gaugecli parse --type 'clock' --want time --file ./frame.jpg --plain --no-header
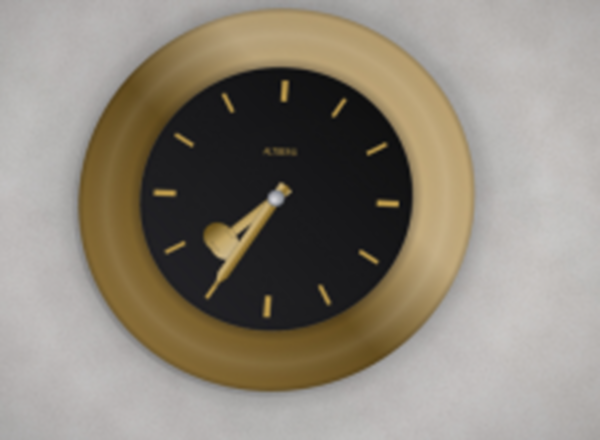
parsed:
7:35
